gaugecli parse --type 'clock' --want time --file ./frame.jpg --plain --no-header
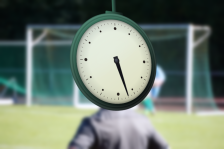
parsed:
5:27
